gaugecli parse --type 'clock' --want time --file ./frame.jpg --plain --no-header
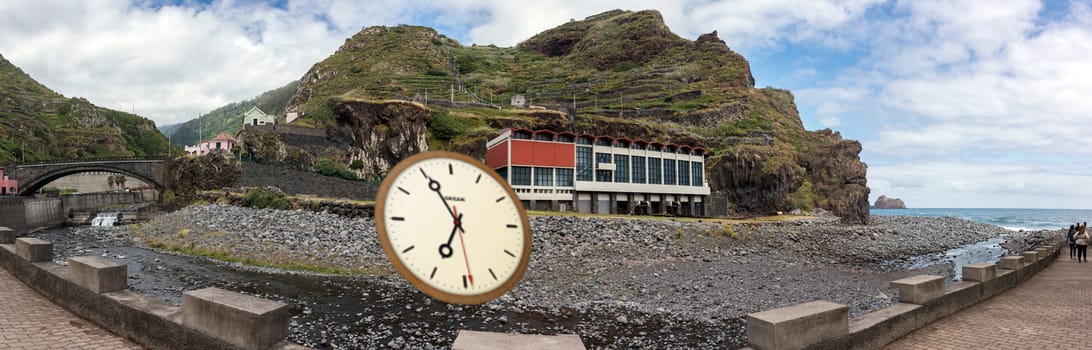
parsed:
6:55:29
